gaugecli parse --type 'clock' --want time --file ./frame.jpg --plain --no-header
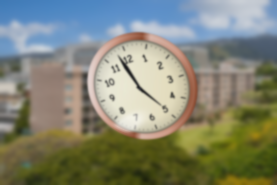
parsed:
4:58
